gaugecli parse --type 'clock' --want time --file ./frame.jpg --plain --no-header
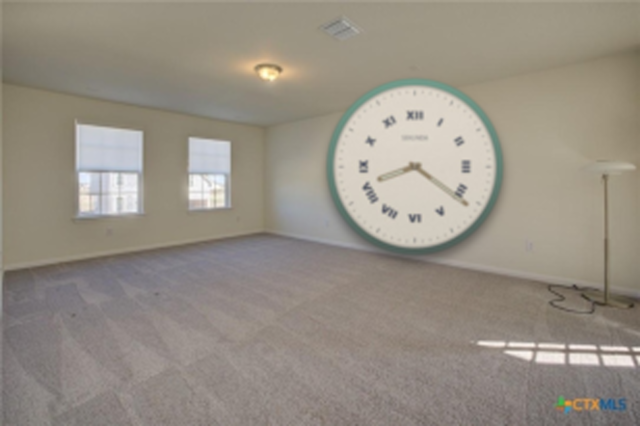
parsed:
8:21
